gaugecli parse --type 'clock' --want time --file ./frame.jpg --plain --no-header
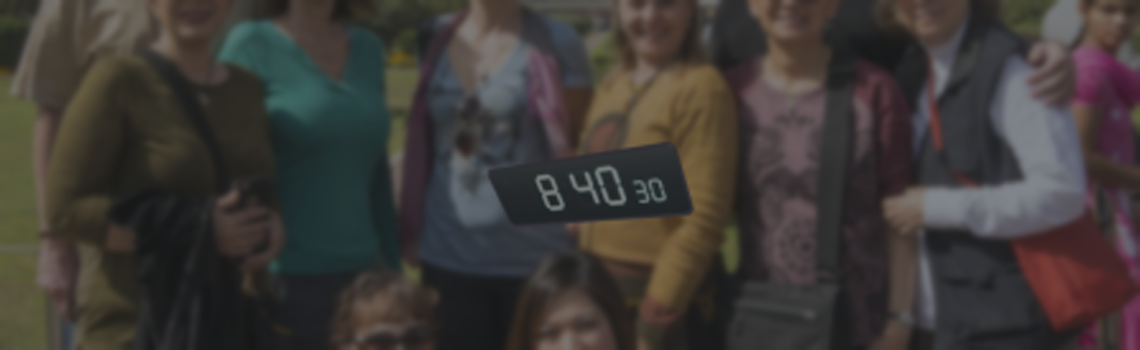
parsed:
8:40:30
